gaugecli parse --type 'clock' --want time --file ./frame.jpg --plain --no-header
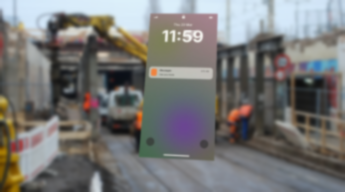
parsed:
11:59
